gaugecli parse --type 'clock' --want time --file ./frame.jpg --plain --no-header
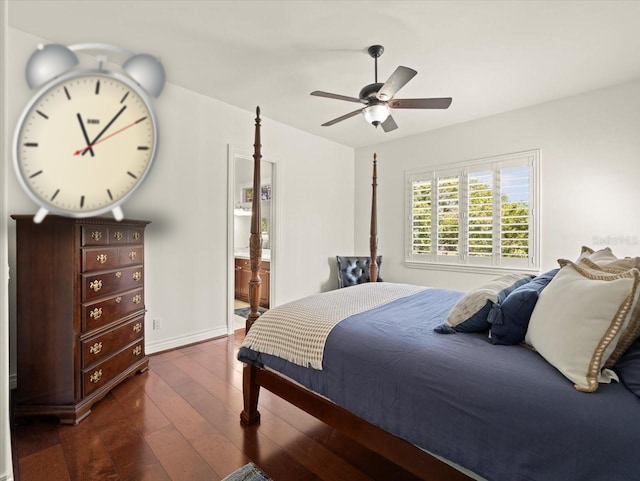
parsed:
11:06:10
